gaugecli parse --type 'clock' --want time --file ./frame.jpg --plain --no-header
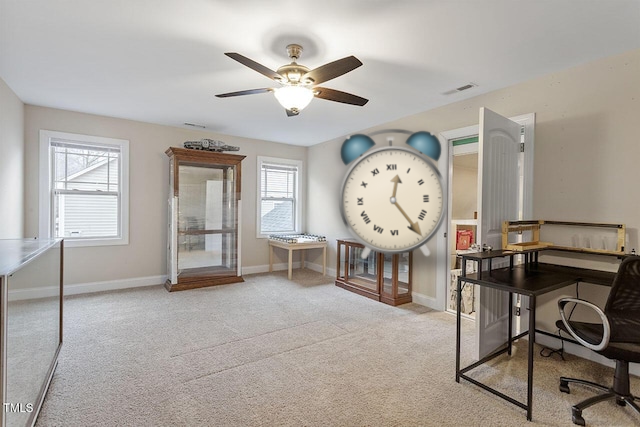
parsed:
12:24
